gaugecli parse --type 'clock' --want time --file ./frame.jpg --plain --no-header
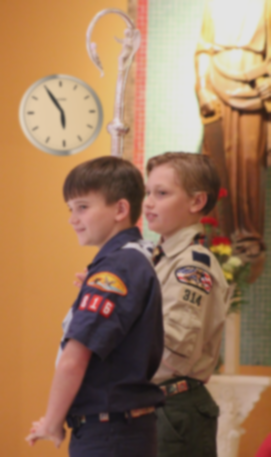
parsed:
5:55
